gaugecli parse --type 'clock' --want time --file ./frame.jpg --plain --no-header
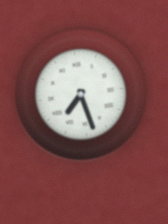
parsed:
7:28
